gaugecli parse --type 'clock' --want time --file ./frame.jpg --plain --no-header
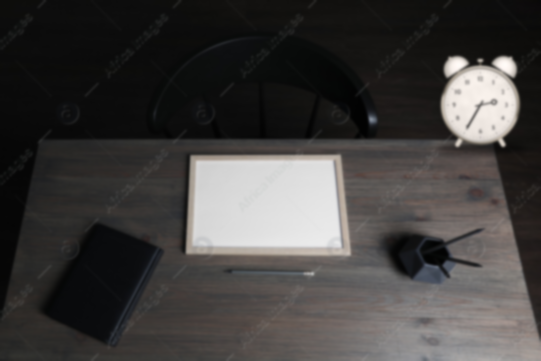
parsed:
2:35
